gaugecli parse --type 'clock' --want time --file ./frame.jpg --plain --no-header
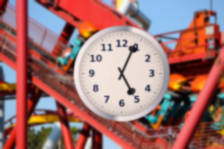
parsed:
5:04
